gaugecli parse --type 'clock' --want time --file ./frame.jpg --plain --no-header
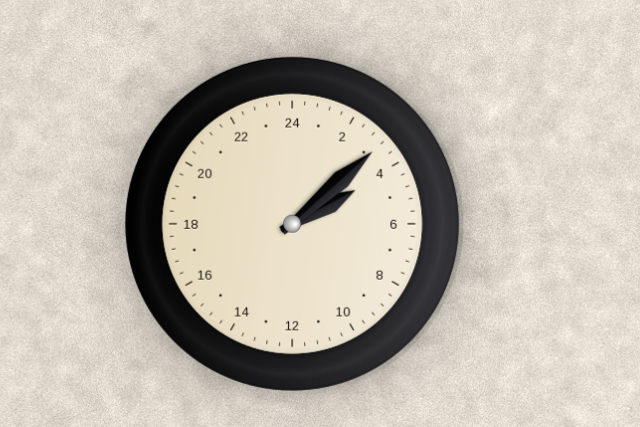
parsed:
4:08
